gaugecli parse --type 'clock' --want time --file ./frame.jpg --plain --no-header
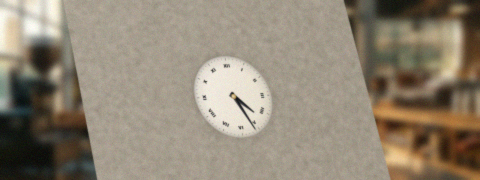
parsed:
4:26
